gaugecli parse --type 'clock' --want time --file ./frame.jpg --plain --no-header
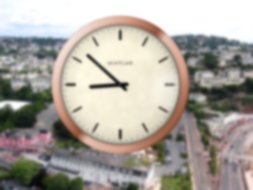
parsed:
8:52
